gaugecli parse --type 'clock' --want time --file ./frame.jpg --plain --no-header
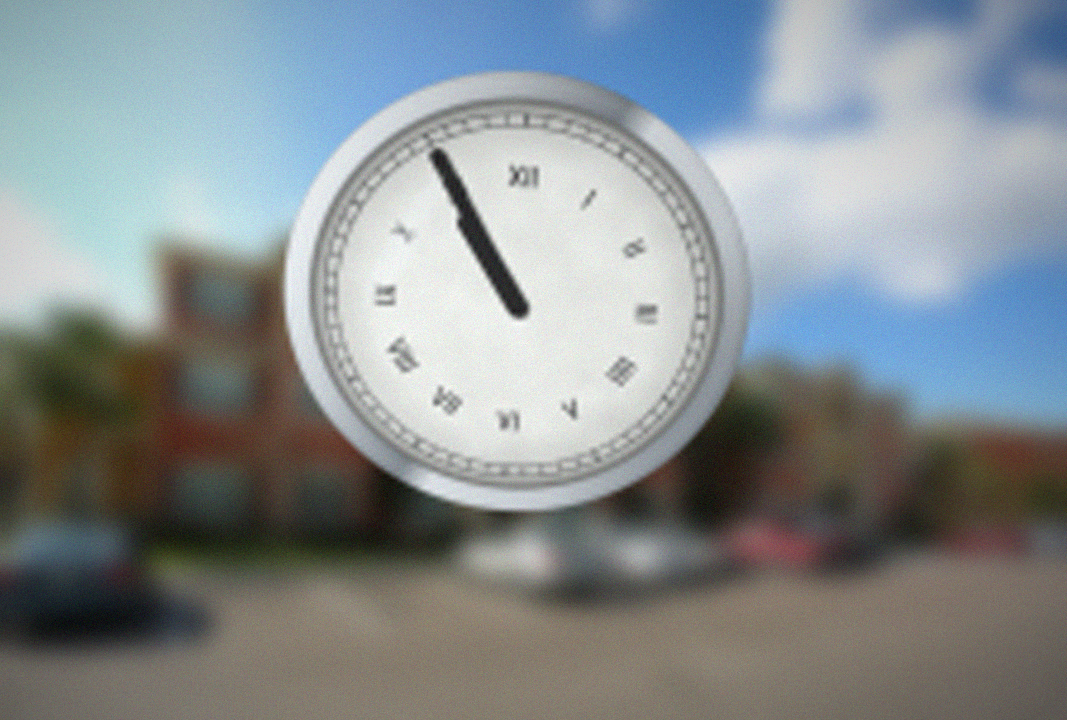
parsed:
10:55
